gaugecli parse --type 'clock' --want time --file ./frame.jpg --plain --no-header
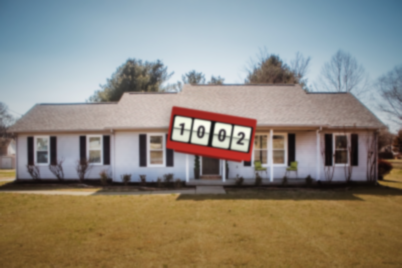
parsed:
10:02
